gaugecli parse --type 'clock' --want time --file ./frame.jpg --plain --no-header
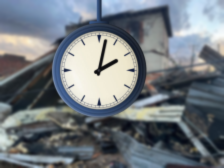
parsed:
2:02
